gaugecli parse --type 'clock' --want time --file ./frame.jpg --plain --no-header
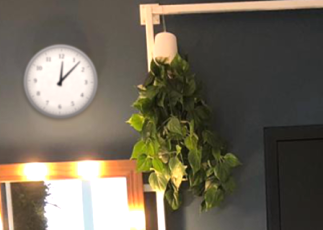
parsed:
12:07
